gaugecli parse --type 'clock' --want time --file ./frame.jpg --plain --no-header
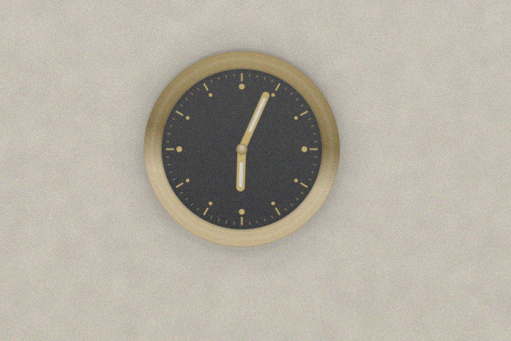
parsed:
6:04
